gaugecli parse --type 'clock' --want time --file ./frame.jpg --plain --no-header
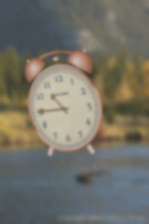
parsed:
10:45
